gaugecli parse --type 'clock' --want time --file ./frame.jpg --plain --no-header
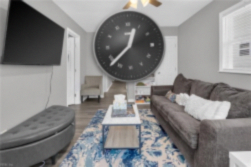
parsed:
12:38
